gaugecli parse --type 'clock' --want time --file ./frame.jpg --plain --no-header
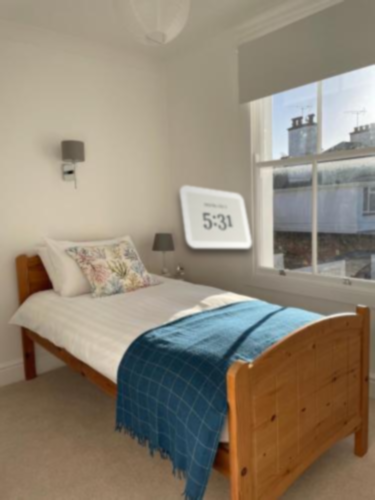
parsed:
5:31
